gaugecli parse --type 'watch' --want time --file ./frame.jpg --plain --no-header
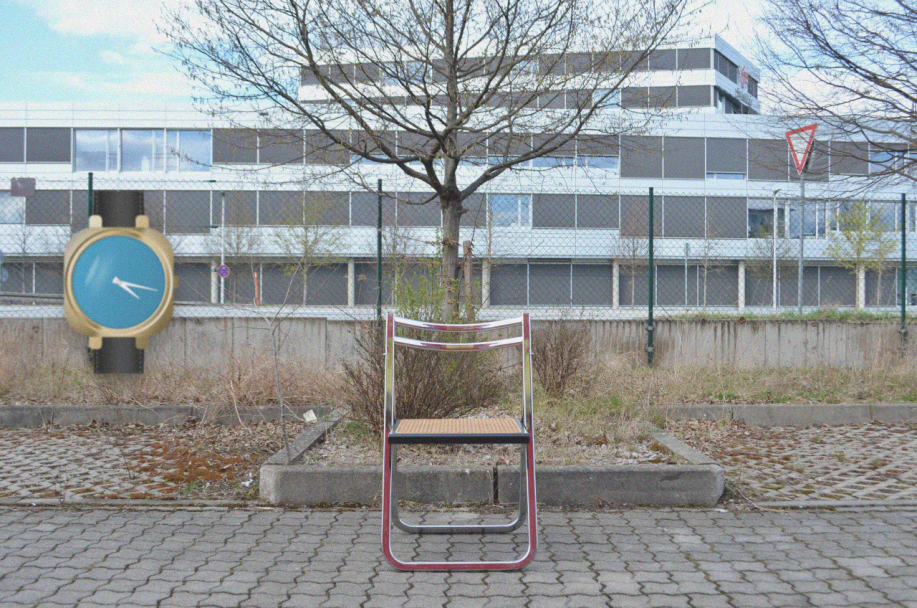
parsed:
4:17
